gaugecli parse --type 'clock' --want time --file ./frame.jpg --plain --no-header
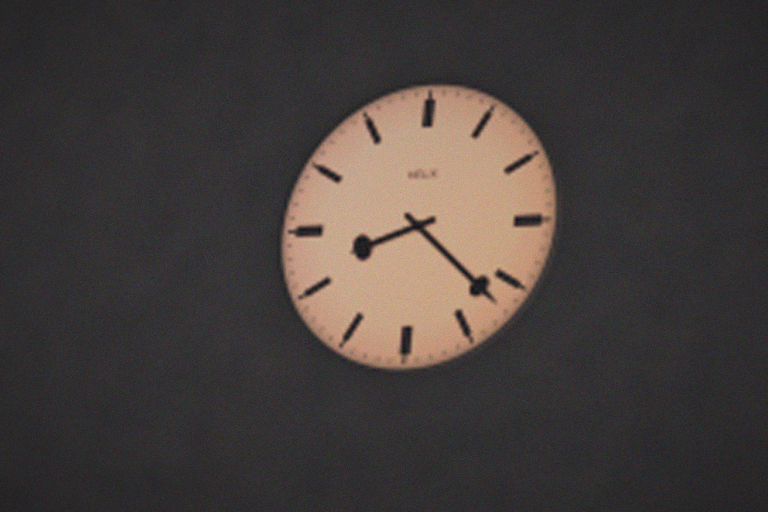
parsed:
8:22
